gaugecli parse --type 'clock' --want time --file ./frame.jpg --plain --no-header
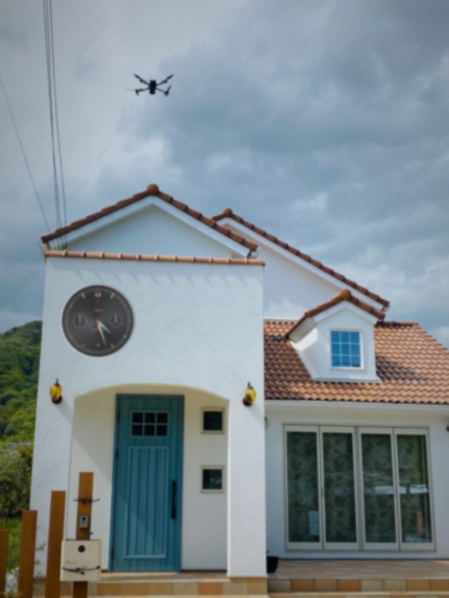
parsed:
4:27
